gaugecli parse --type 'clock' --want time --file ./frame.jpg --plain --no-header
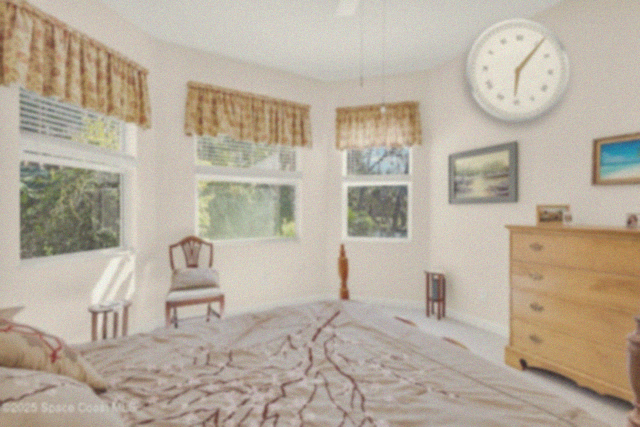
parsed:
6:06
